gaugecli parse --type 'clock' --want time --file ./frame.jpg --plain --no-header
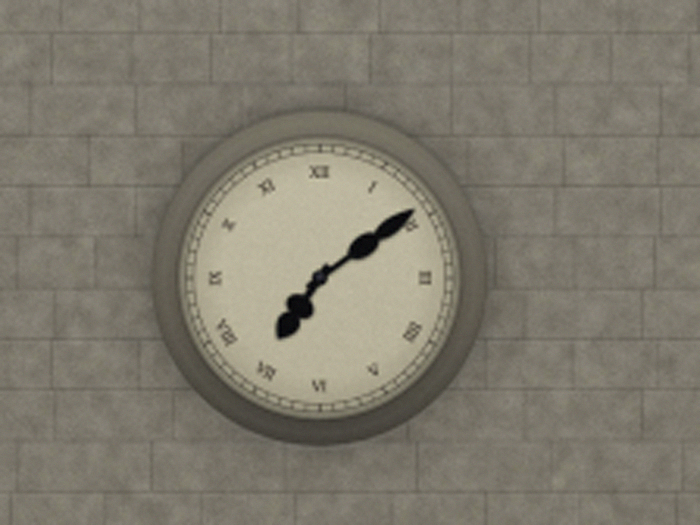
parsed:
7:09
